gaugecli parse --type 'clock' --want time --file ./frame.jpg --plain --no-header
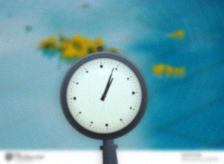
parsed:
1:04
